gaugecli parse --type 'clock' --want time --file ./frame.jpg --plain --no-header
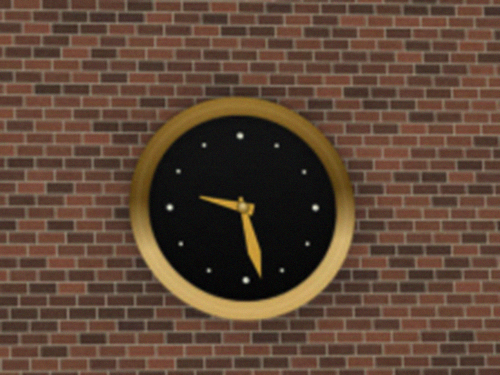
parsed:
9:28
